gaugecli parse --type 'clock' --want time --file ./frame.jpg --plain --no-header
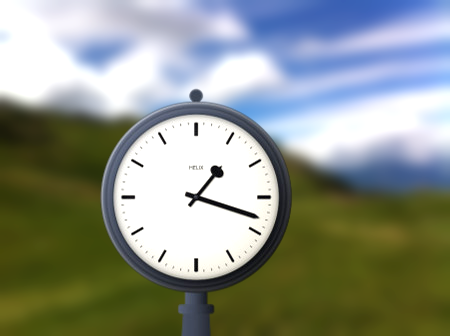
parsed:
1:18
